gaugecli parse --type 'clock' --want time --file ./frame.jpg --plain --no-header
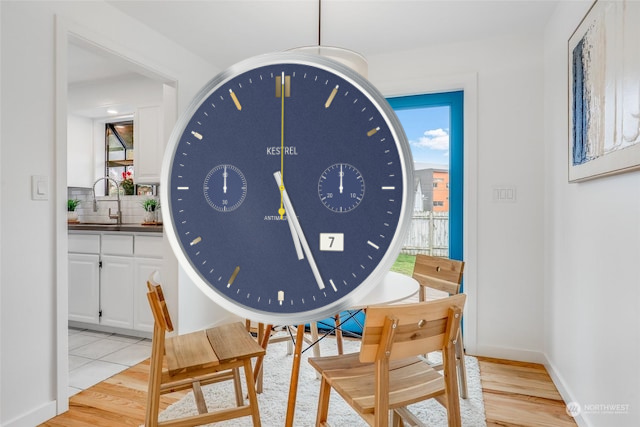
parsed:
5:26
